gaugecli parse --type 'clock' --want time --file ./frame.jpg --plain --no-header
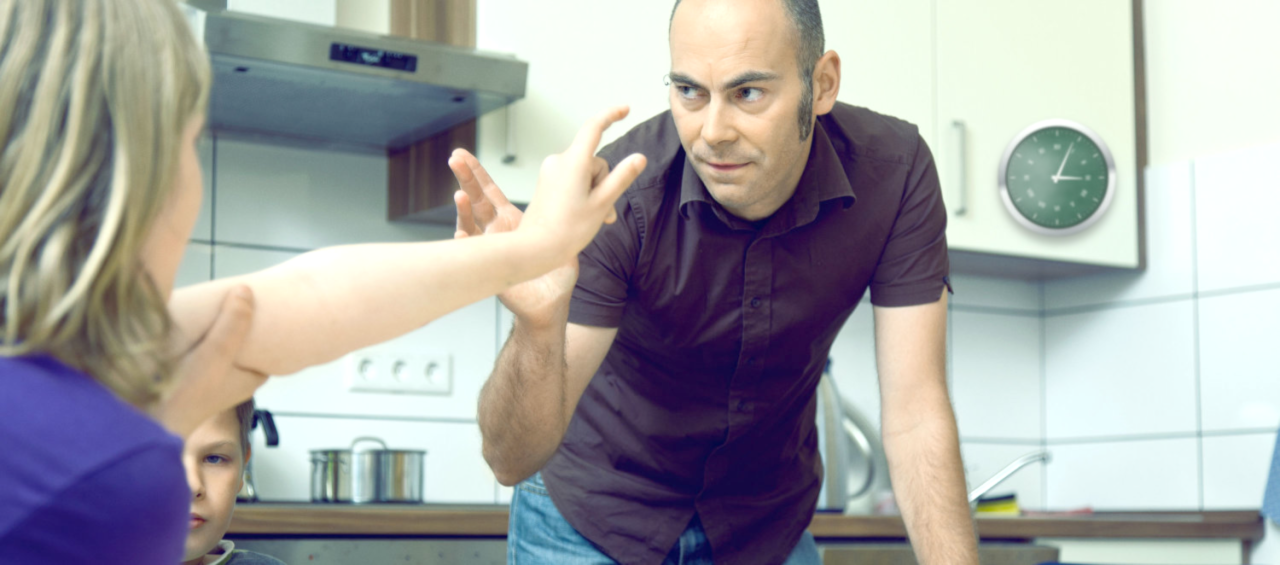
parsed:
3:04
